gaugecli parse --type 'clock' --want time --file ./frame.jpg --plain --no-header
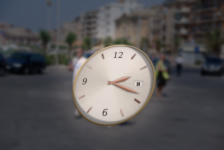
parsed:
2:18
